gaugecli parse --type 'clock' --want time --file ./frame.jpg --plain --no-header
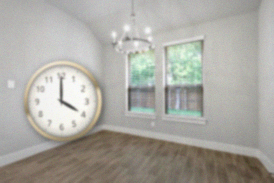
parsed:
4:00
